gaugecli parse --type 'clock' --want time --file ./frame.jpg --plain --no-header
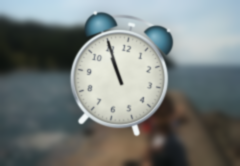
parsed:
10:55
